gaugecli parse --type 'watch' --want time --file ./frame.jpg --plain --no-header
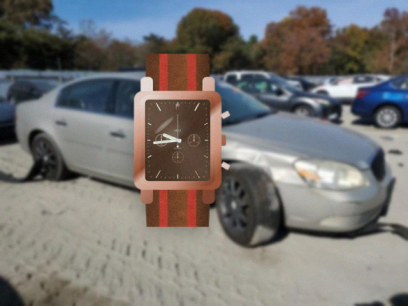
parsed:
9:44
